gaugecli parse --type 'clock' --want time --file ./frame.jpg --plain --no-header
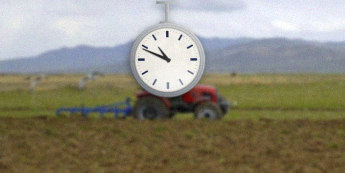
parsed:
10:49
